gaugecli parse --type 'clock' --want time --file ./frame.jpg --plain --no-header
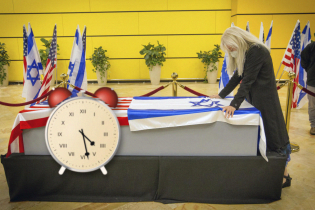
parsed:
4:28
